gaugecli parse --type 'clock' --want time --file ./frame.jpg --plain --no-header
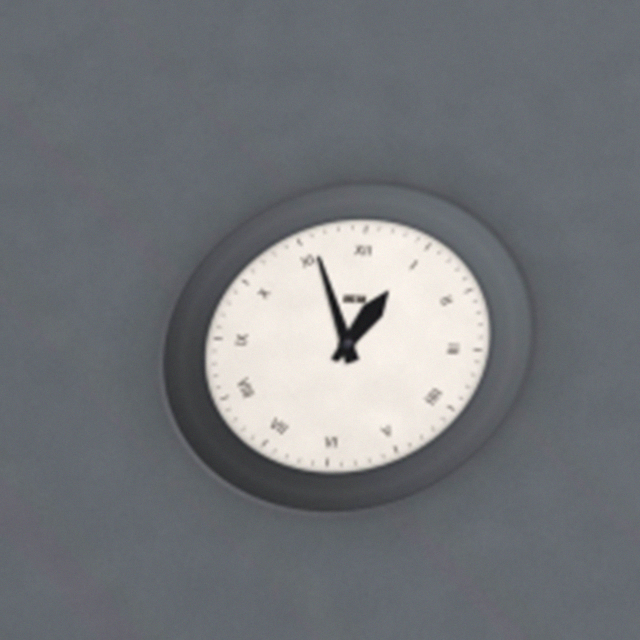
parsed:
12:56
